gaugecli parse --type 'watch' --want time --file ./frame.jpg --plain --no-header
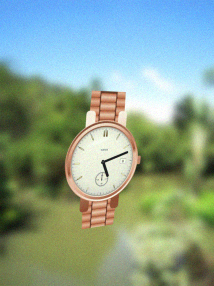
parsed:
5:12
